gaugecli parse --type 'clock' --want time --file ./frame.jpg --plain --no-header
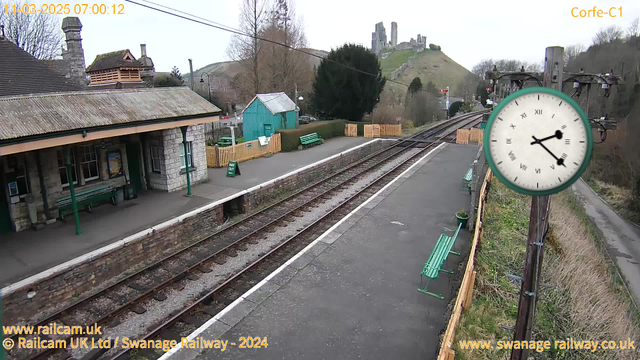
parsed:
2:22
